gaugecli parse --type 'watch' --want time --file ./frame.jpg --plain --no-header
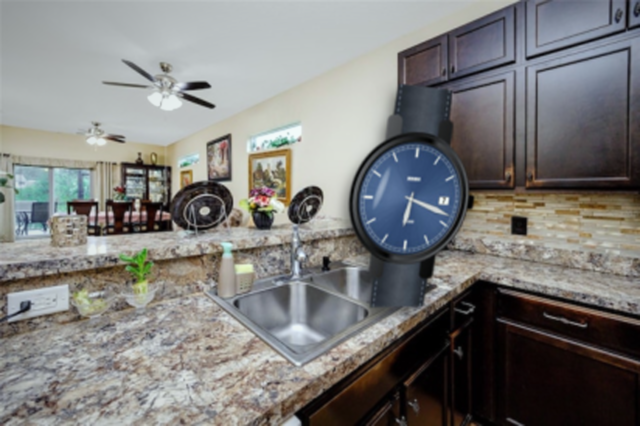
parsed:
6:18
